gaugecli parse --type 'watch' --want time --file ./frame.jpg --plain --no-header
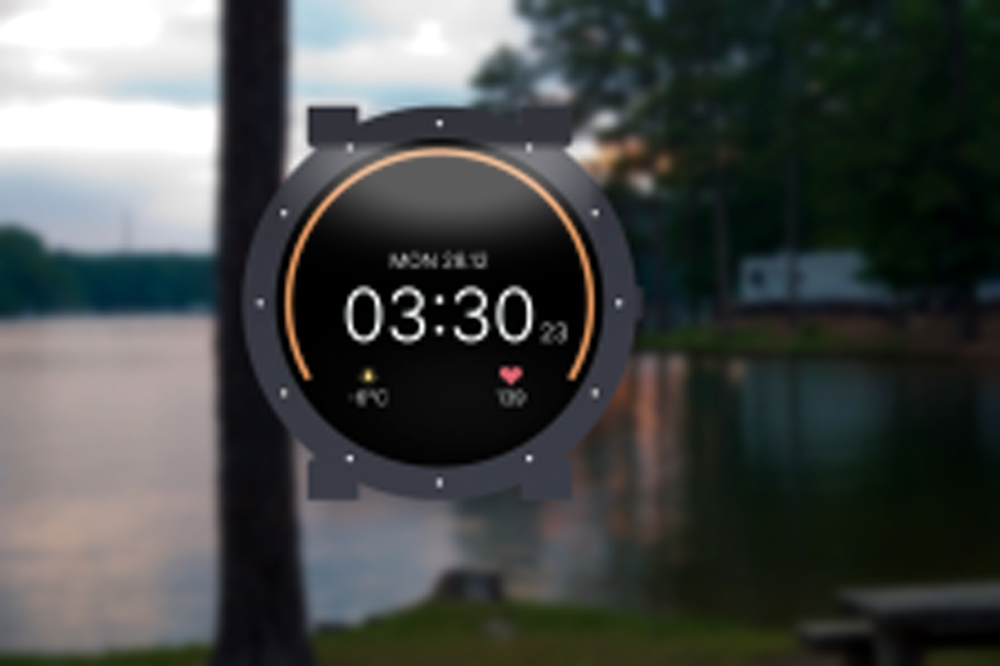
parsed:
3:30
